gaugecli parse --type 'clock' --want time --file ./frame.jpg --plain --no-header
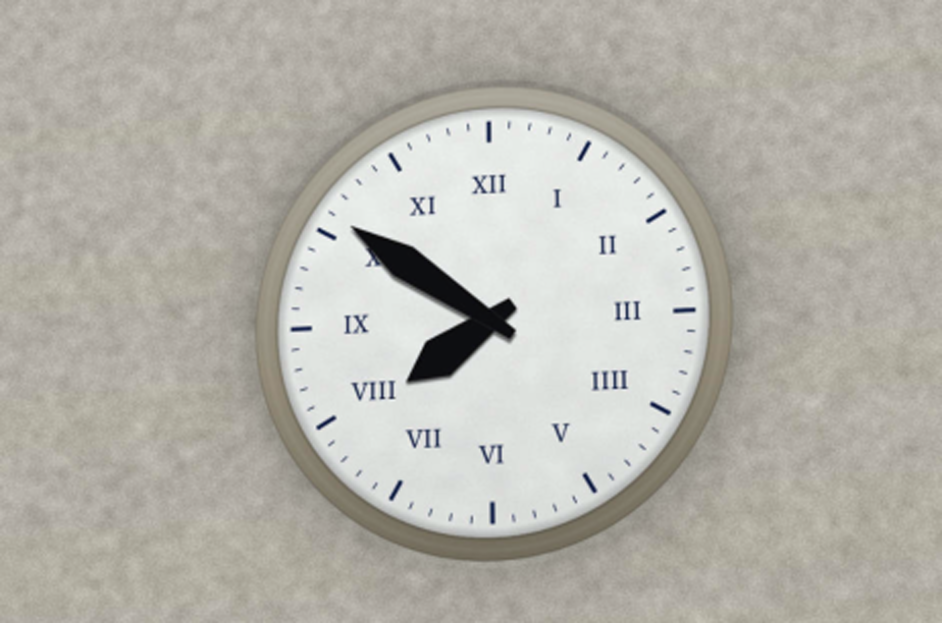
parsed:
7:51
